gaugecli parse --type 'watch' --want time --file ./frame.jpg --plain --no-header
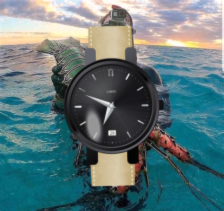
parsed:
6:49
